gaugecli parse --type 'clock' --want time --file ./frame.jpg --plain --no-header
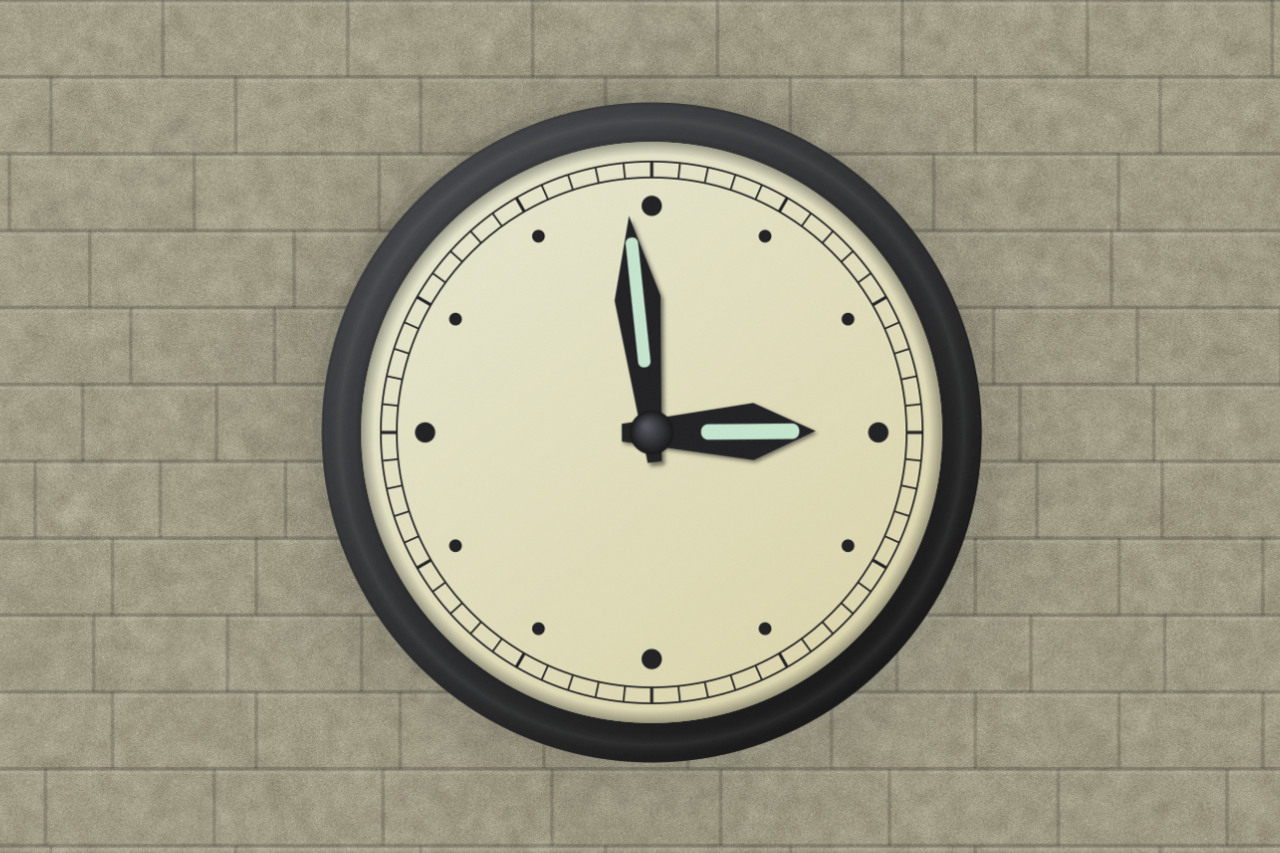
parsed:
2:59
